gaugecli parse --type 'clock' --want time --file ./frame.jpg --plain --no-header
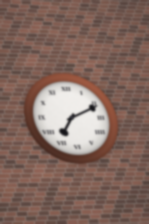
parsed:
7:11
